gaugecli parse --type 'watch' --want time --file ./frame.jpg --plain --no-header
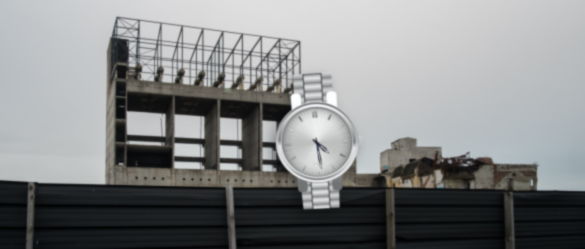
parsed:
4:29
